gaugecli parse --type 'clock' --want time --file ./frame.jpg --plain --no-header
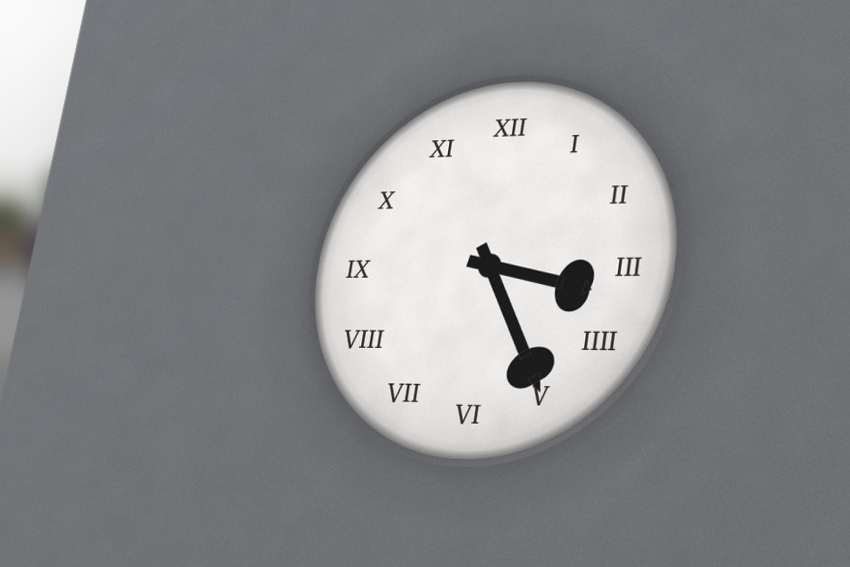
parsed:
3:25
